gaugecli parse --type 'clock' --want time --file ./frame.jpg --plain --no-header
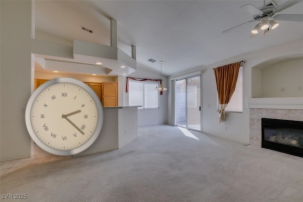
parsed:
2:22
